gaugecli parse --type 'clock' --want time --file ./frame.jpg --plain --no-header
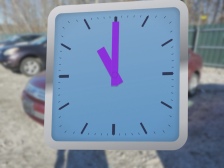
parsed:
11:00
